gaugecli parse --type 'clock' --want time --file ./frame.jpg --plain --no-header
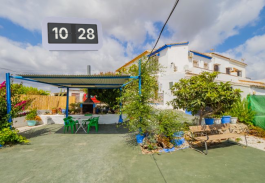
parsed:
10:28
